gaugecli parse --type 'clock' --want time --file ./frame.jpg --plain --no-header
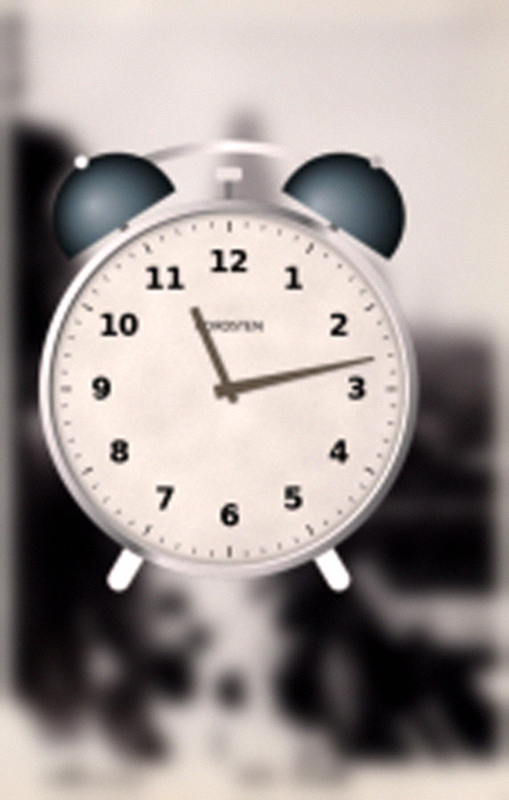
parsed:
11:13
